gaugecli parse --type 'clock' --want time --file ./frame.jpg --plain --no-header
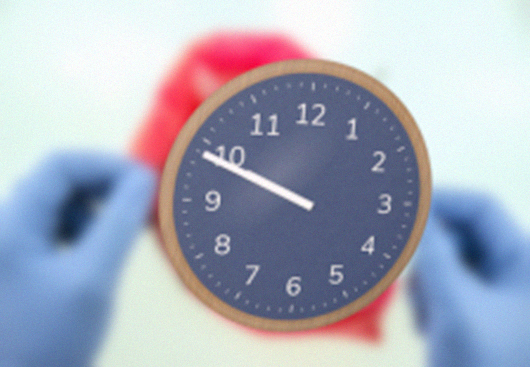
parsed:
9:49
